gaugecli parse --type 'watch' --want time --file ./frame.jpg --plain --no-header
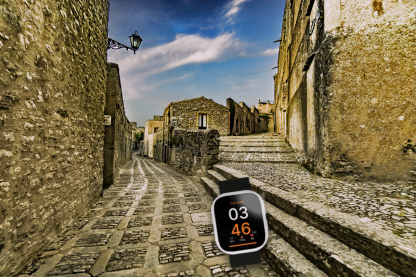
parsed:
3:46
